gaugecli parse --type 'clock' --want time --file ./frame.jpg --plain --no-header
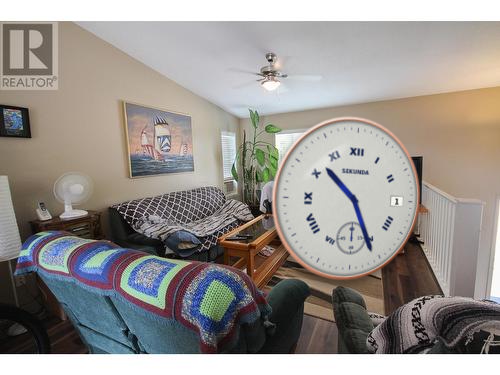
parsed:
10:26
